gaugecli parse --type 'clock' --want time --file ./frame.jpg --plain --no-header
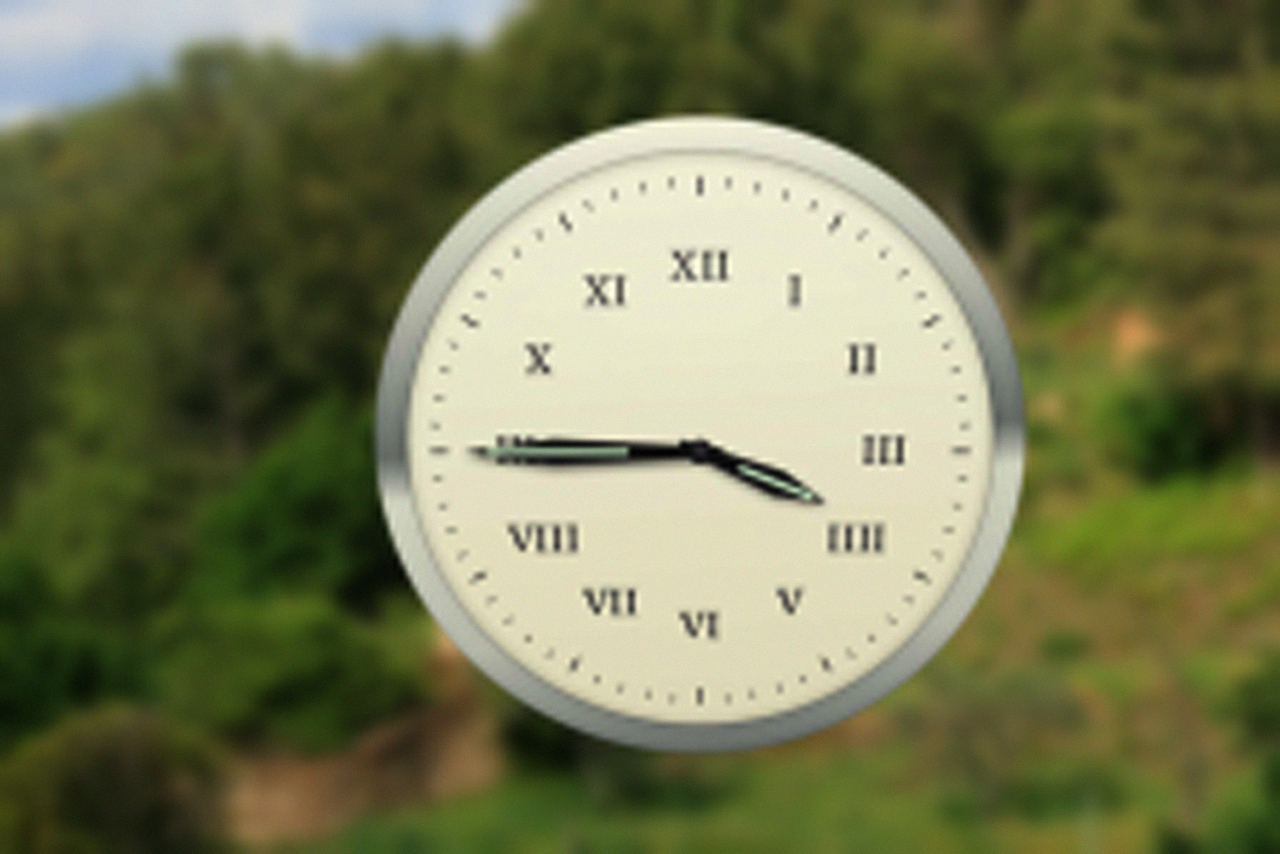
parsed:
3:45
